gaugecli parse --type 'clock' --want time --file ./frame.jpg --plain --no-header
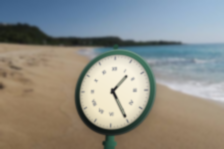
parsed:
1:25
